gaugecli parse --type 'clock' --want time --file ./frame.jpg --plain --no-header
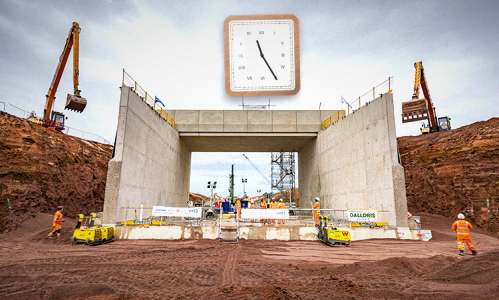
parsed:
11:25
